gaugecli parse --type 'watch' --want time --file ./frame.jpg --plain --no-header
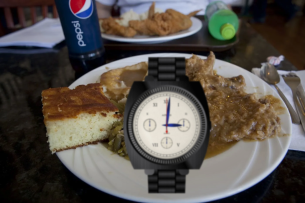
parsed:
3:01
